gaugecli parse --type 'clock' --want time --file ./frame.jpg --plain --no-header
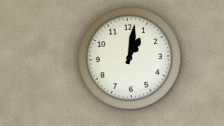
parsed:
1:02
